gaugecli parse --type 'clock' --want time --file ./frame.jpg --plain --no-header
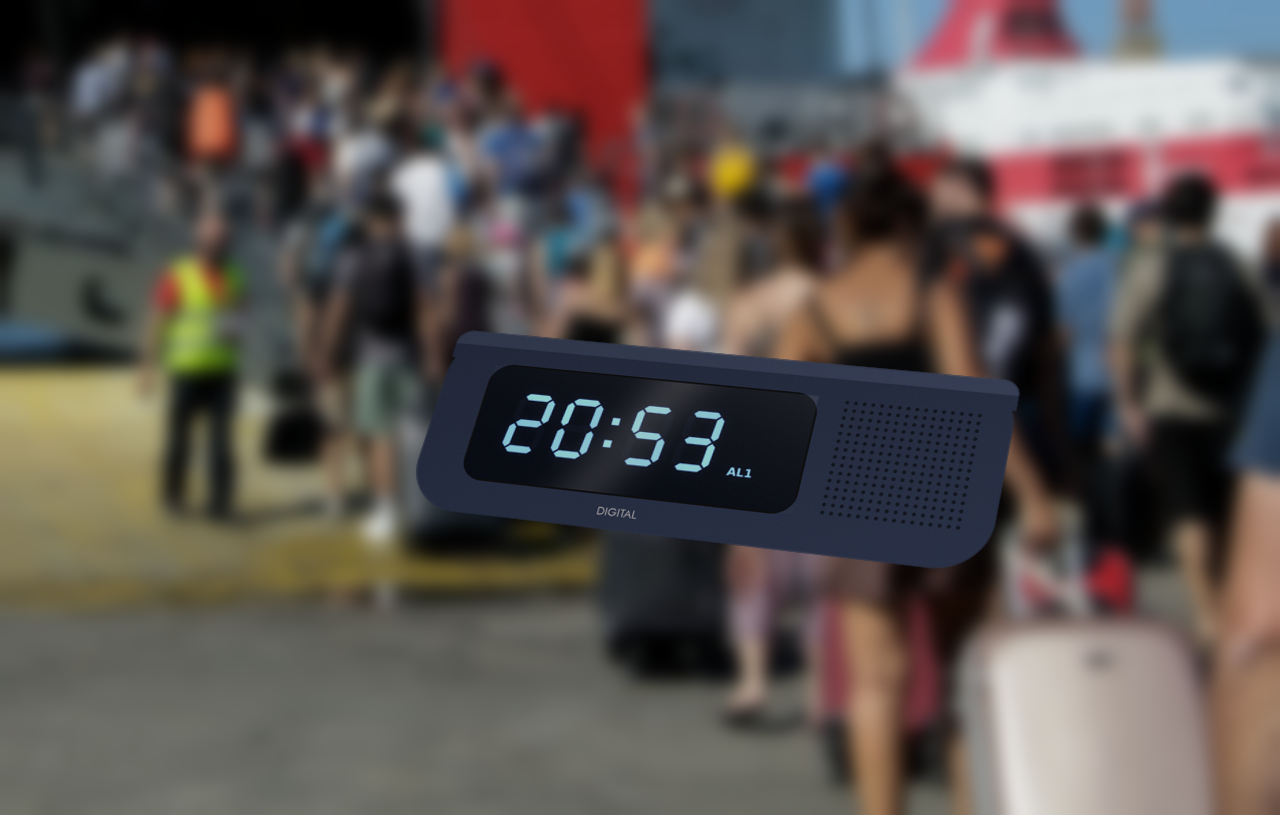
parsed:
20:53
